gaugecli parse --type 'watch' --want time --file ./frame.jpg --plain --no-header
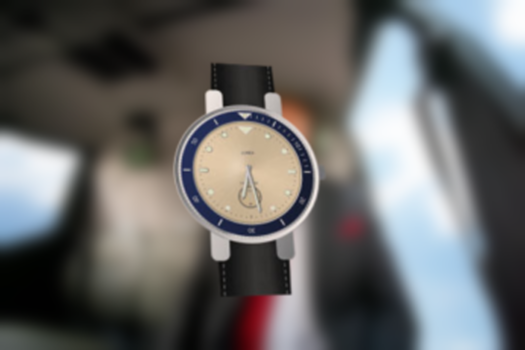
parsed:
6:28
